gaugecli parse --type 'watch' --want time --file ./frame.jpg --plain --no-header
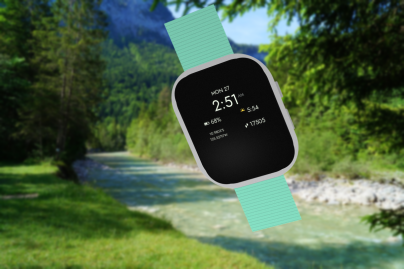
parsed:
2:51
